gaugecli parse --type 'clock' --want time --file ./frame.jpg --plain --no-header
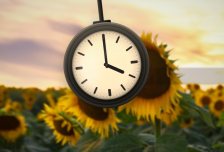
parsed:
4:00
